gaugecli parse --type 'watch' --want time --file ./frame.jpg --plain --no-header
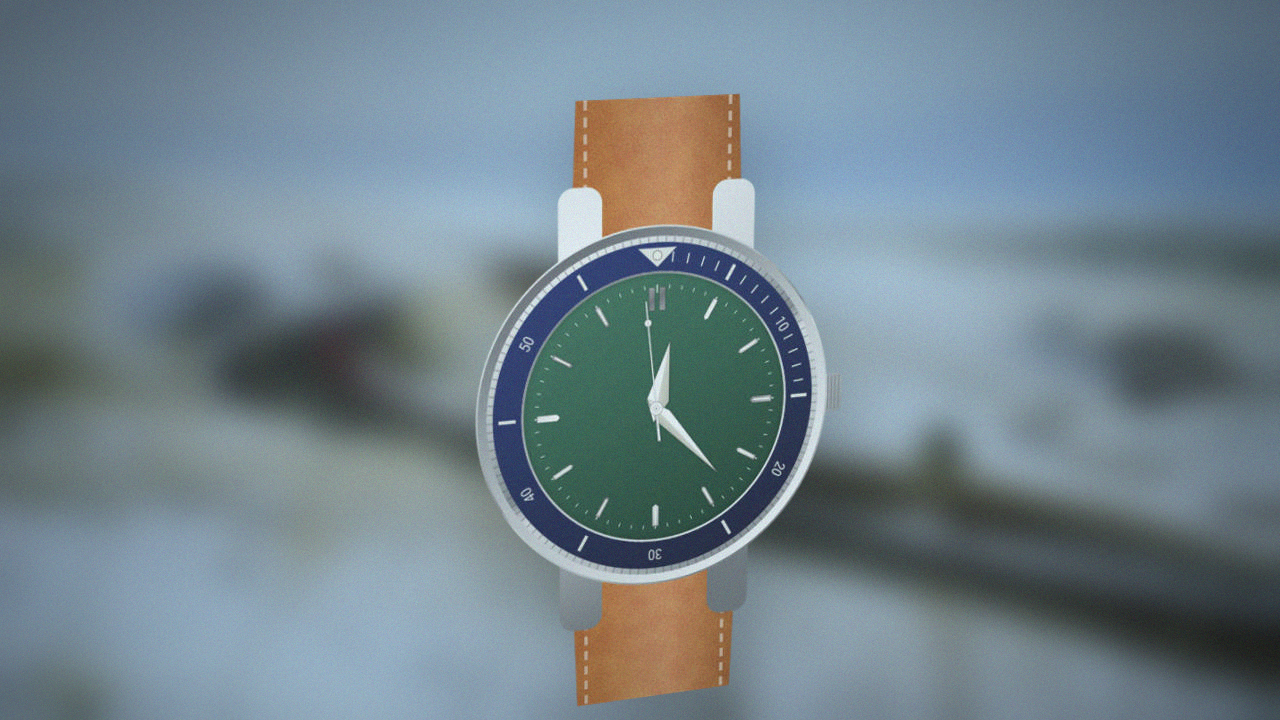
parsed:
12:22:59
